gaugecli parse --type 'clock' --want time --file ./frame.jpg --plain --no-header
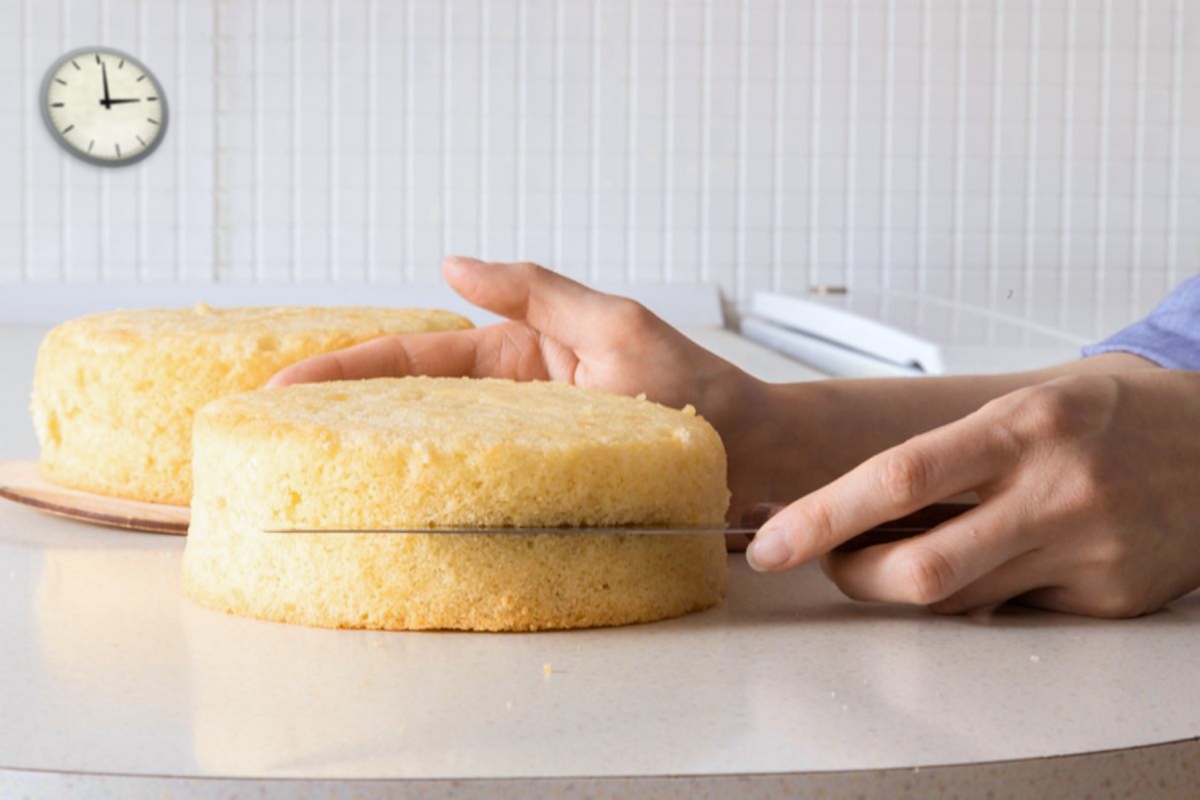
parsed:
3:01
